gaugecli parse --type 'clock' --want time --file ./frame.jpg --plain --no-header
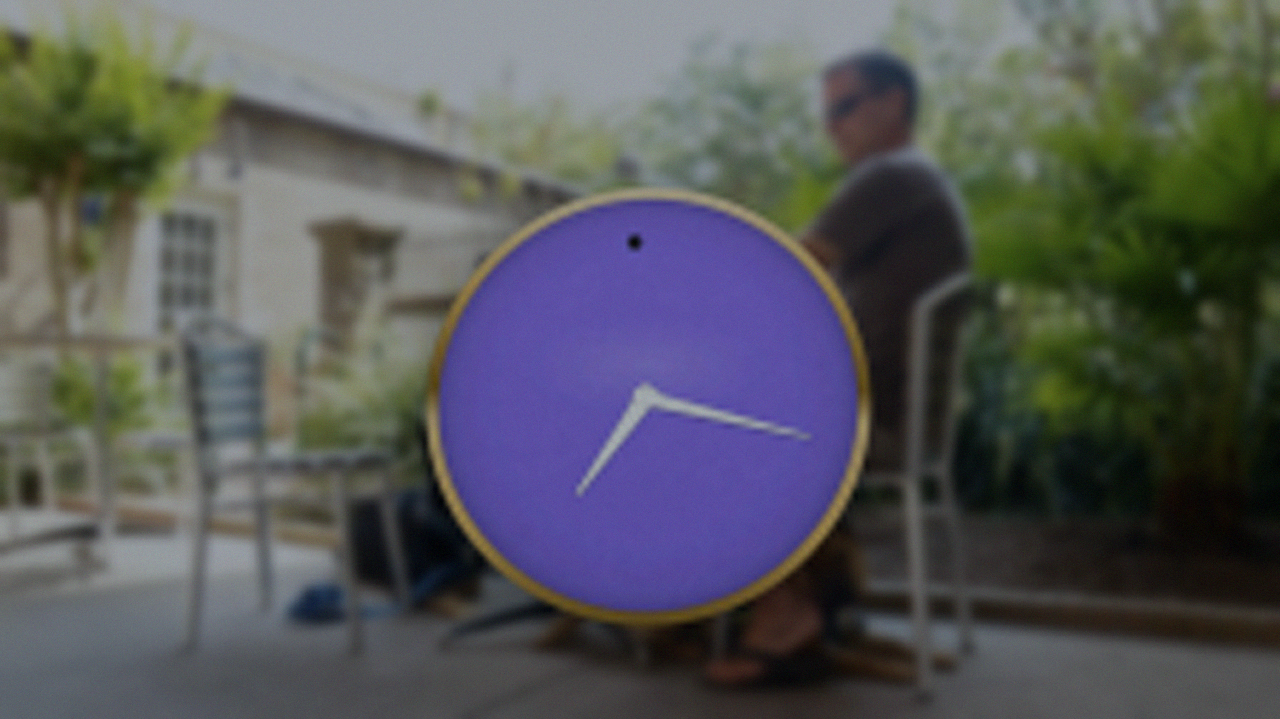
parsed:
7:18
